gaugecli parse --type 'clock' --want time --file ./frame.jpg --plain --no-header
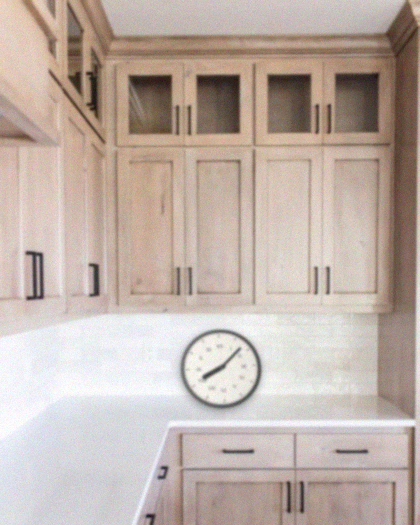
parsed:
8:08
